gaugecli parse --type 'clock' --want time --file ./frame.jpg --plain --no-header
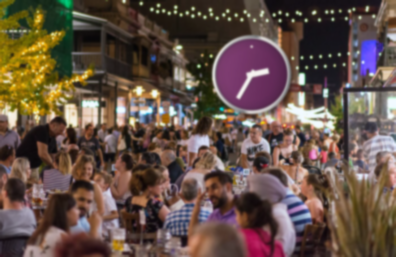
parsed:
2:35
